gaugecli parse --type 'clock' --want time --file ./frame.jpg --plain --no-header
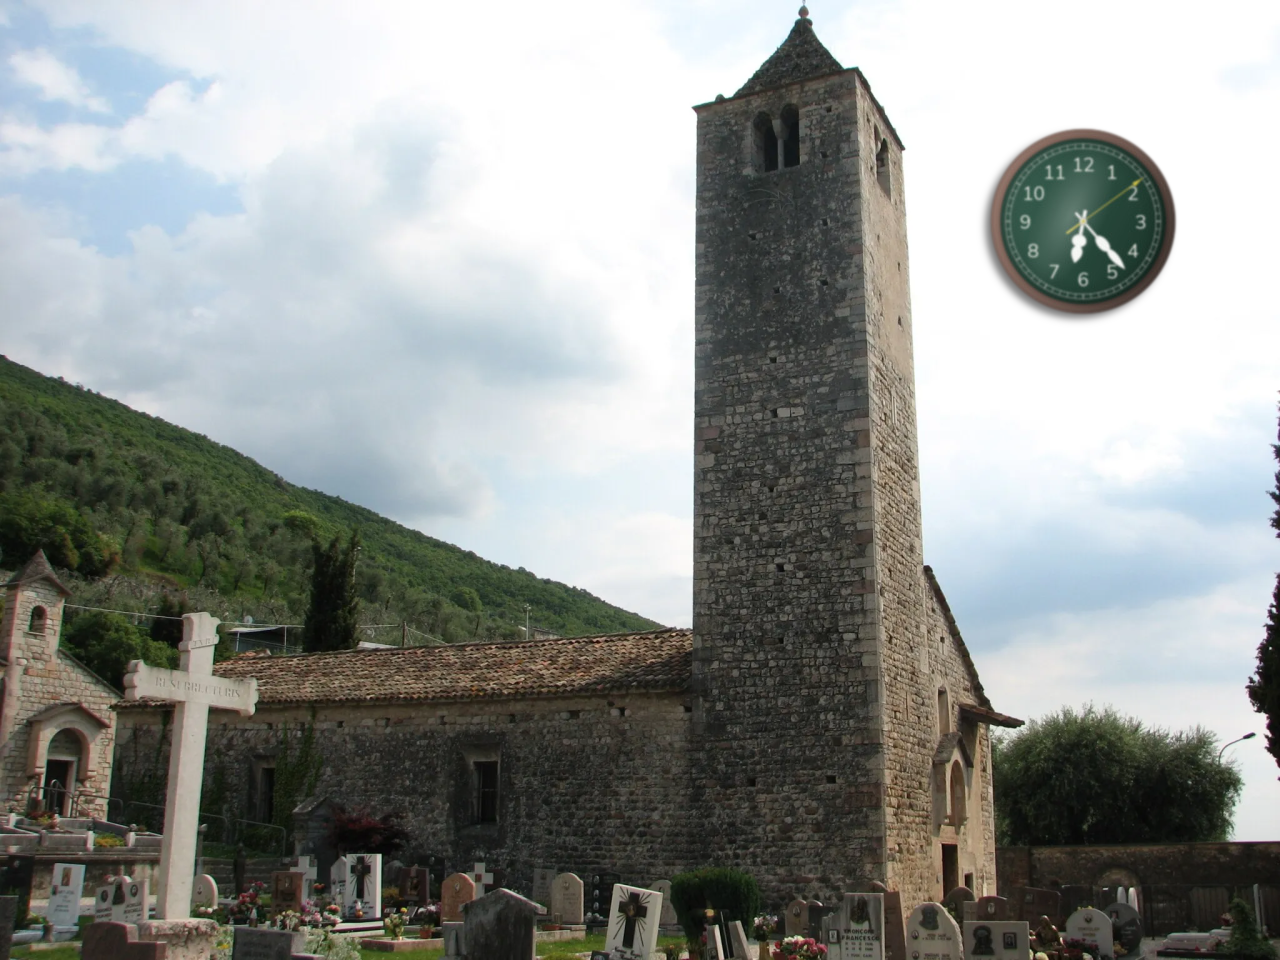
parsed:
6:23:09
